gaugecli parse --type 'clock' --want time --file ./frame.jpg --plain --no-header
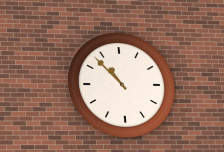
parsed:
10:53
